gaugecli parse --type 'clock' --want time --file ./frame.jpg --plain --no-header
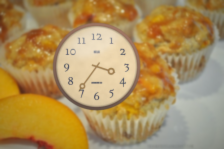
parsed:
3:36
